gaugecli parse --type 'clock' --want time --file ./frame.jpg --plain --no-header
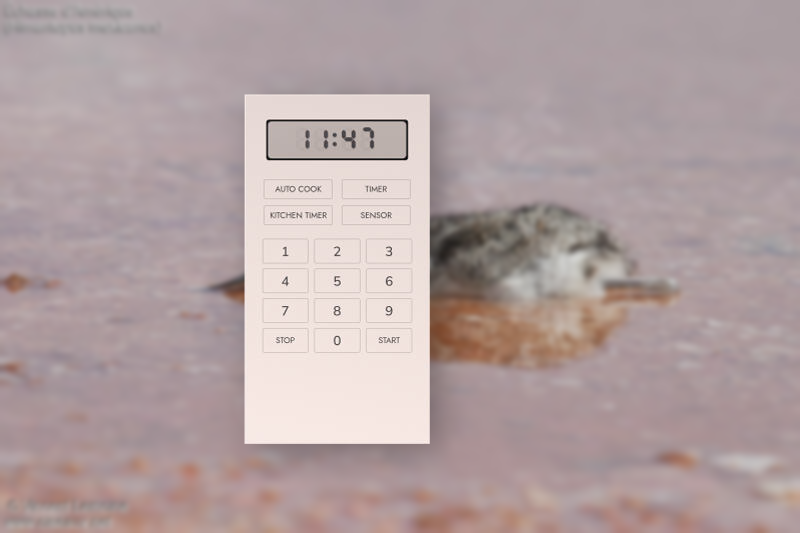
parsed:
11:47
